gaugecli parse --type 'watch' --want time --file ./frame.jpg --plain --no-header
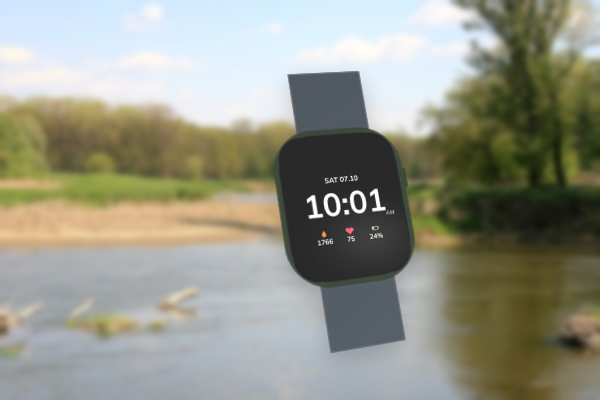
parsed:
10:01
